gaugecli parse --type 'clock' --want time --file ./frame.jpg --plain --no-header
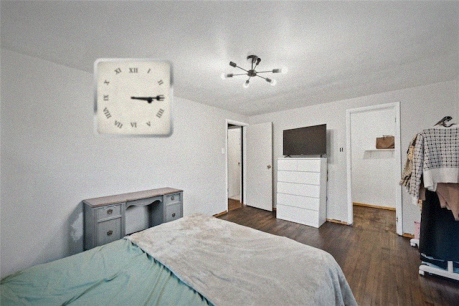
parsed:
3:15
